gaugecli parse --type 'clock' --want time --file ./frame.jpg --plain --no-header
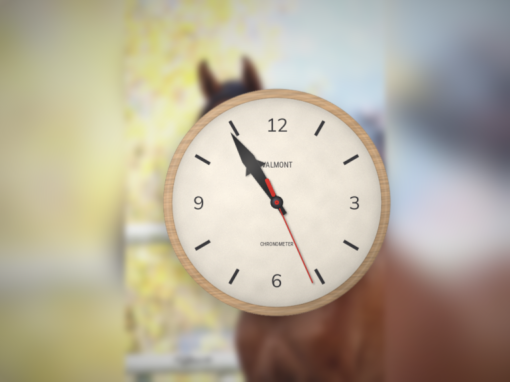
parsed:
10:54:26
